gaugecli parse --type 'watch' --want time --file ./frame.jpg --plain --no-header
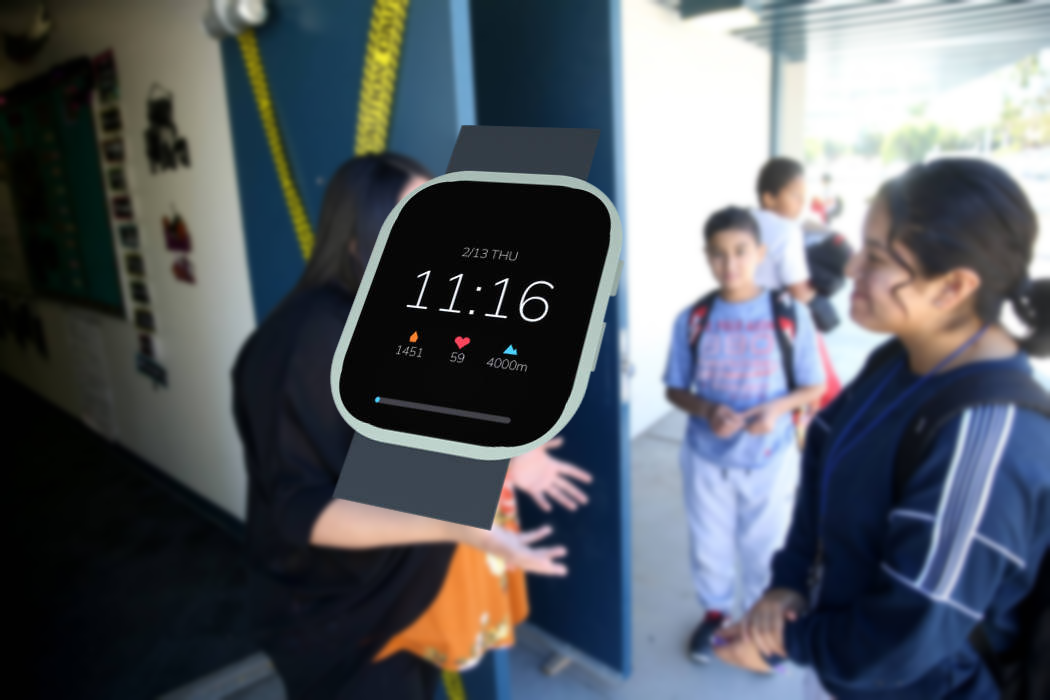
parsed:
11:16
